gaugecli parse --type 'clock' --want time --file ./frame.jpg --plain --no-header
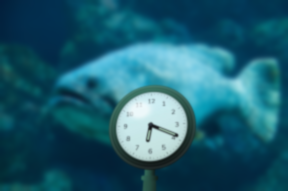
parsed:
6:19
